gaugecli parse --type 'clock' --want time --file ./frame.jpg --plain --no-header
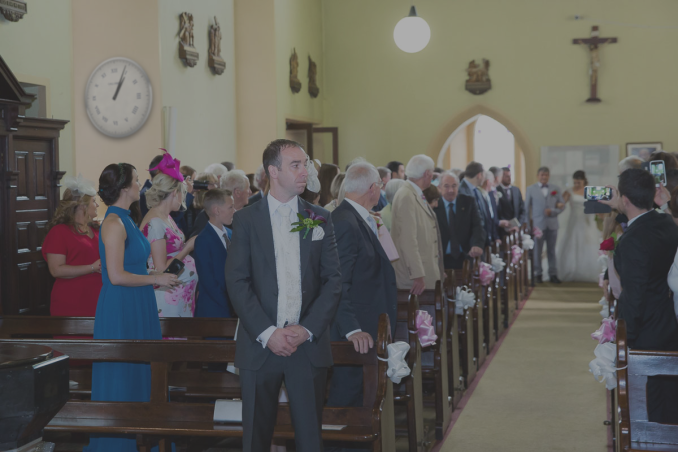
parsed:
1:04
